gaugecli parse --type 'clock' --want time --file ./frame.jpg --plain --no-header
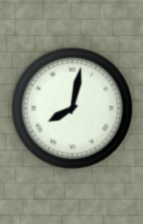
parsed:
8:02
